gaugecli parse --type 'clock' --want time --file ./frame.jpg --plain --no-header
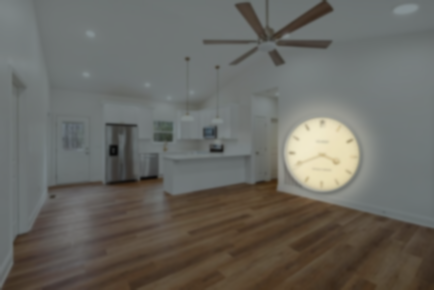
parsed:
3:41
